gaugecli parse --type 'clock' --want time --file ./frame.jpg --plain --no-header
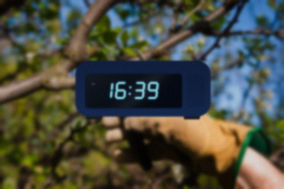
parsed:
16:39
